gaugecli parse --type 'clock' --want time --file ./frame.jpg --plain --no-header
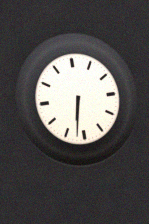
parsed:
6:32
